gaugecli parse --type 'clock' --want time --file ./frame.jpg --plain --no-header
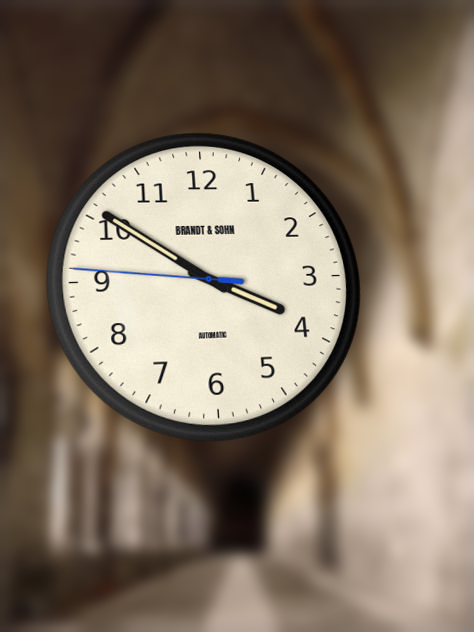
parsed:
3:50:46
